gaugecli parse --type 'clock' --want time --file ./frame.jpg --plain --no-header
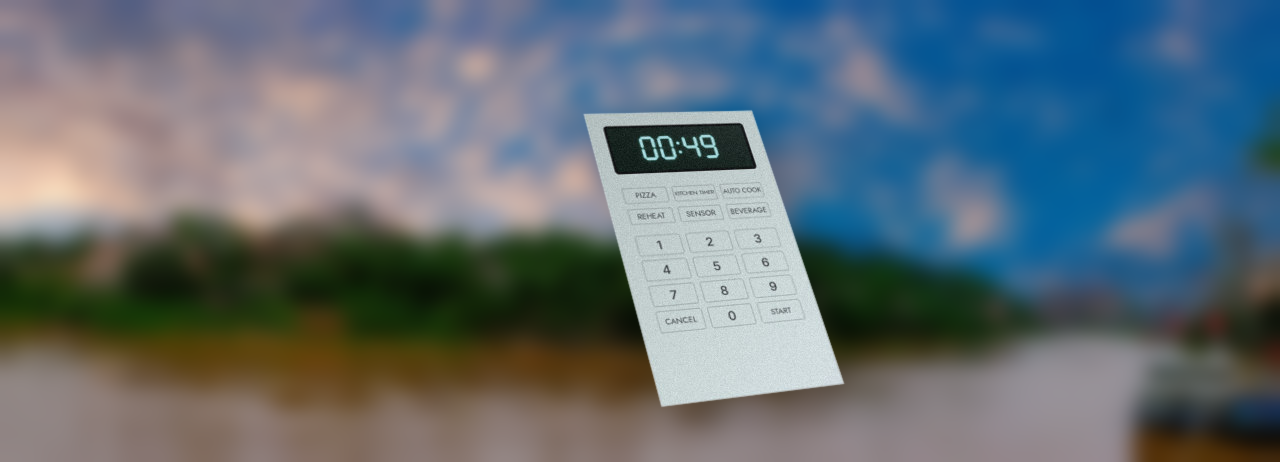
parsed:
0:49
